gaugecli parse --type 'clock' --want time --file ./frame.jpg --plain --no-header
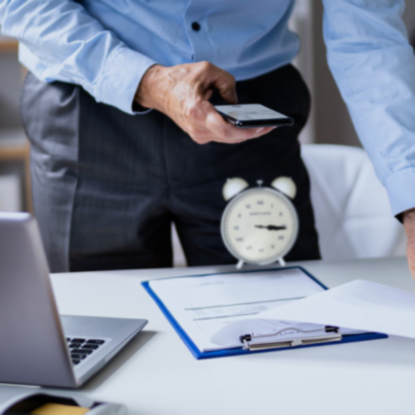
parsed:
3:16
